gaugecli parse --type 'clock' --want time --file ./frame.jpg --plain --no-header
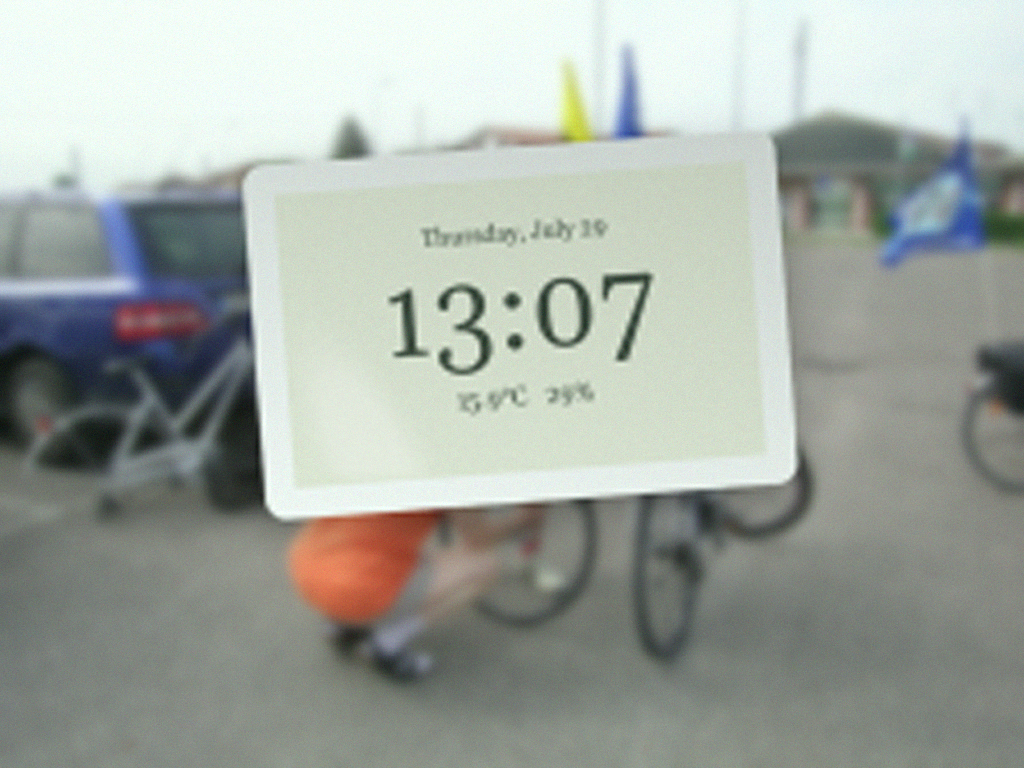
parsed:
13:07
